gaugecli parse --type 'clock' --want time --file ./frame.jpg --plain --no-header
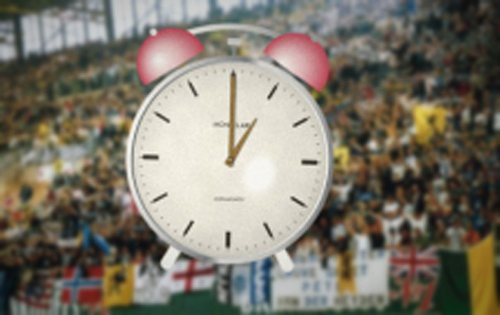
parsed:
1:00
